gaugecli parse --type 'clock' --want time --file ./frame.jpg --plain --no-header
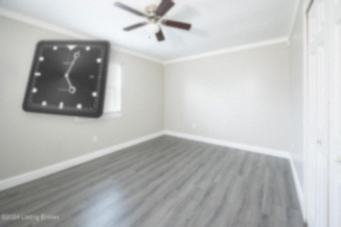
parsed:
5:03
